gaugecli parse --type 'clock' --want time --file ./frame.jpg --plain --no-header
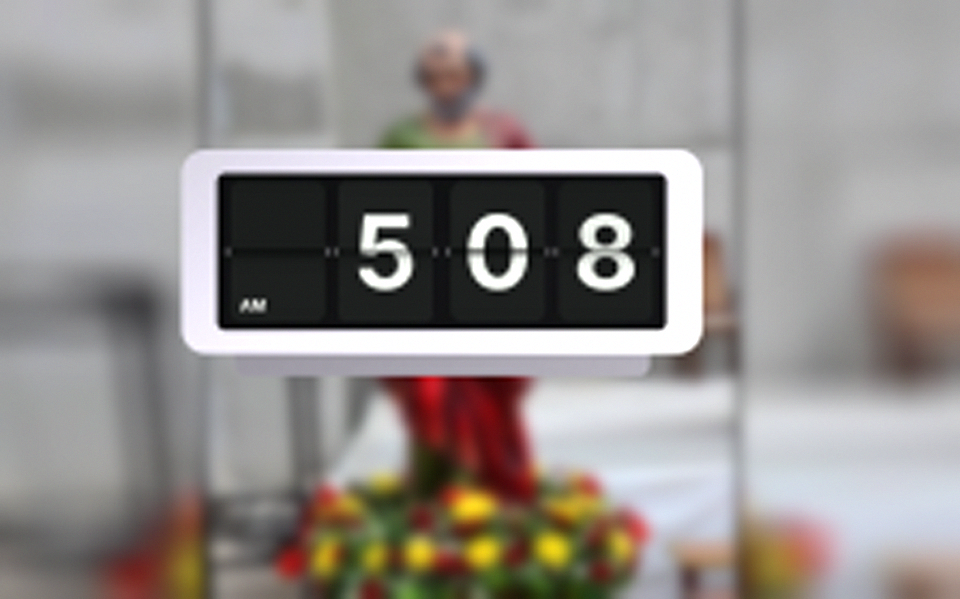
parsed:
5:08
